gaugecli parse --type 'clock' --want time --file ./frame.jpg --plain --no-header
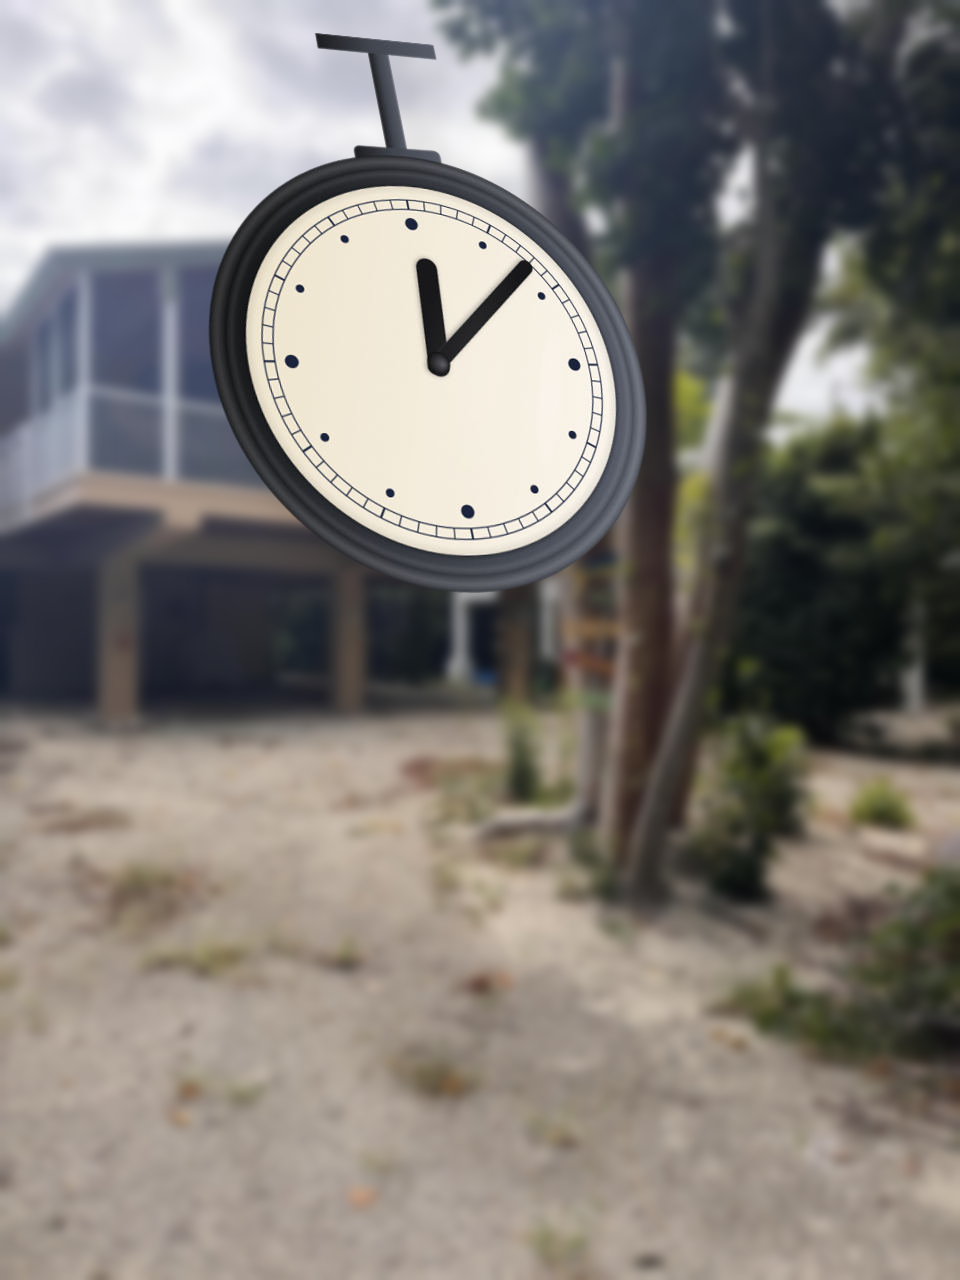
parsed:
12:08
